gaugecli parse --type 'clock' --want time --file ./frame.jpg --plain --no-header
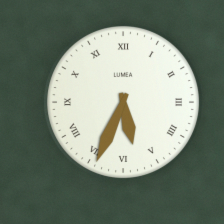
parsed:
5:34
